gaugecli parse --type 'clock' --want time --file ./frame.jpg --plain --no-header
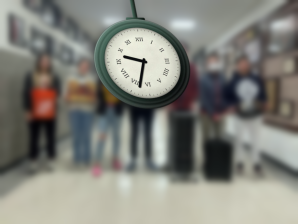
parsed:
9:33
